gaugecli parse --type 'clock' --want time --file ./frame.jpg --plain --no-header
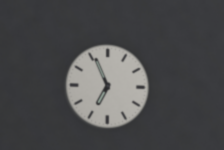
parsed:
6:56
